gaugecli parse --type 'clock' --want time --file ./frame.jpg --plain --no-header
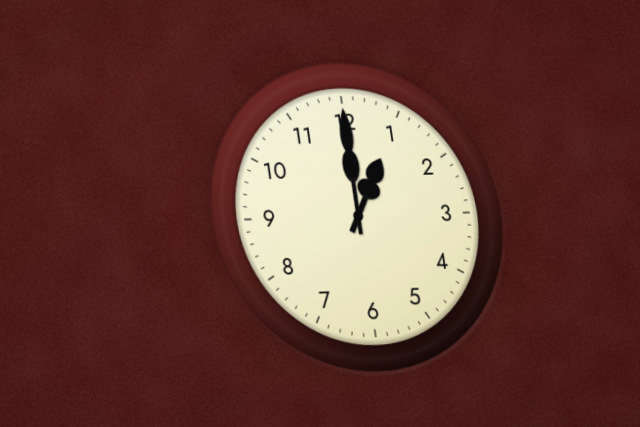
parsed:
1:00
